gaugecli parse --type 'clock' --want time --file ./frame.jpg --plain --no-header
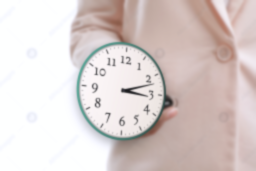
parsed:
3:12
